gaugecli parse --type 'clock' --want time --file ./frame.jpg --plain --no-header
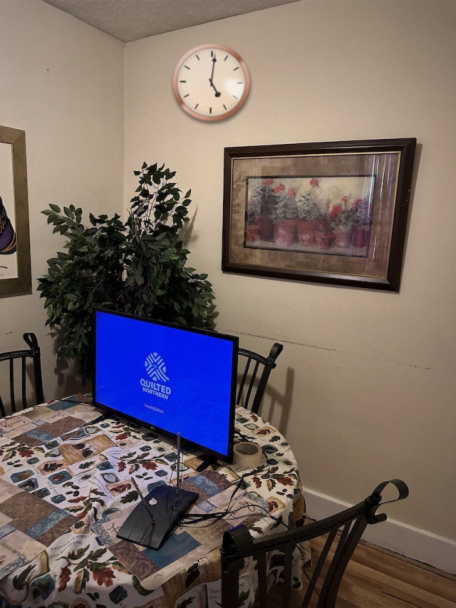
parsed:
5:01
